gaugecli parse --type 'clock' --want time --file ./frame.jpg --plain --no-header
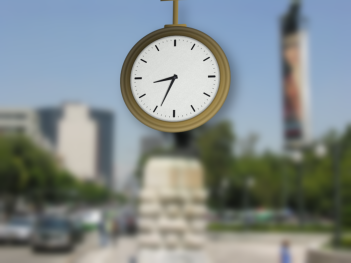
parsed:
8:34
